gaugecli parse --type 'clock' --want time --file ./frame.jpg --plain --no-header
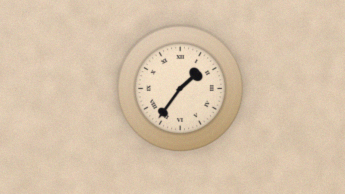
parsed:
1:36
